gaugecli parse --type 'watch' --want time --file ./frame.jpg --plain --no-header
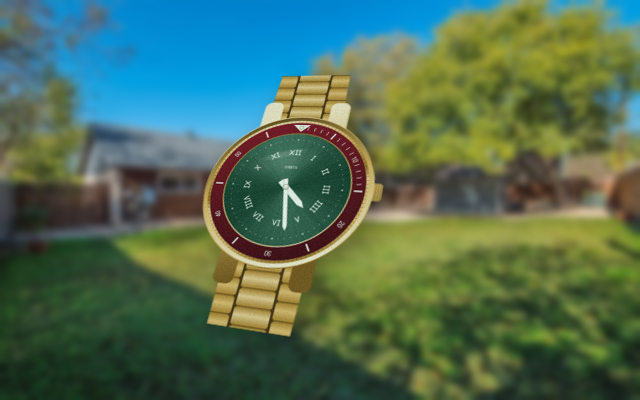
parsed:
4:28
